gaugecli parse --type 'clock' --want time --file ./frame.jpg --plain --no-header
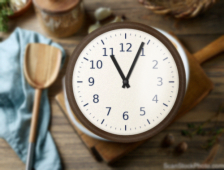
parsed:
11:04
